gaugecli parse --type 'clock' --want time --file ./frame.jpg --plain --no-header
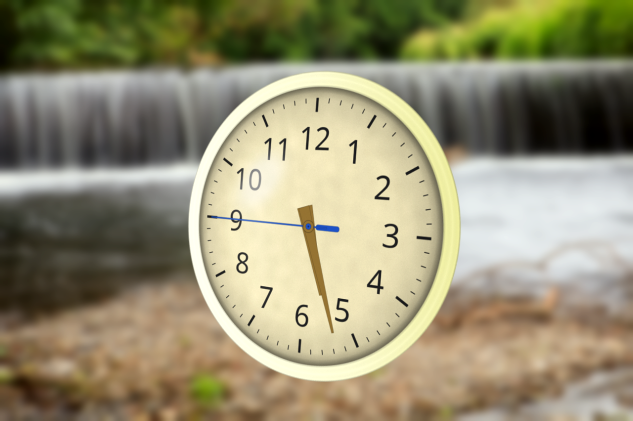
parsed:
5:26:45
